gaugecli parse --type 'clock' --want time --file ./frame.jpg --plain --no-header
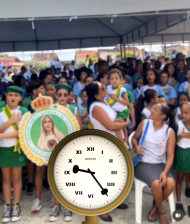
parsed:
9:24
